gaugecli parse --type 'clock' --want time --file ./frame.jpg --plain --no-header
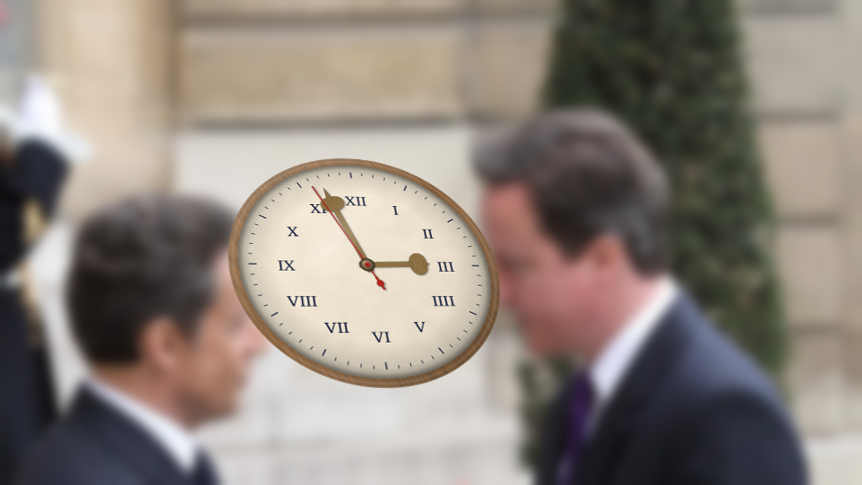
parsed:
2:56:56
